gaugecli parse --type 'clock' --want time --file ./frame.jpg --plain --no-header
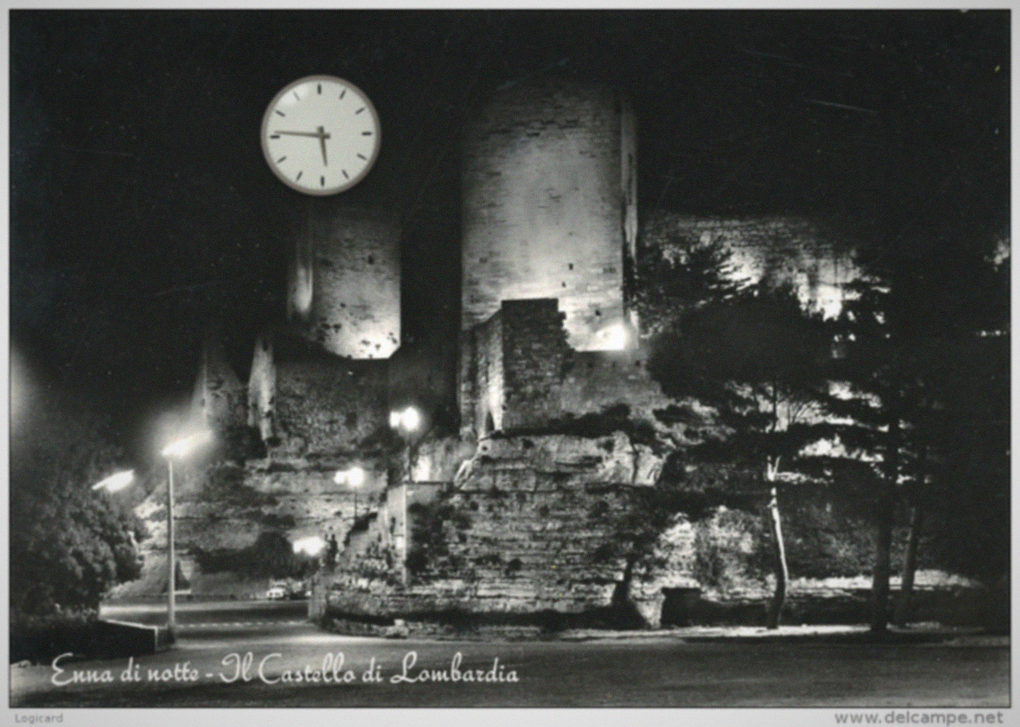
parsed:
5:46
